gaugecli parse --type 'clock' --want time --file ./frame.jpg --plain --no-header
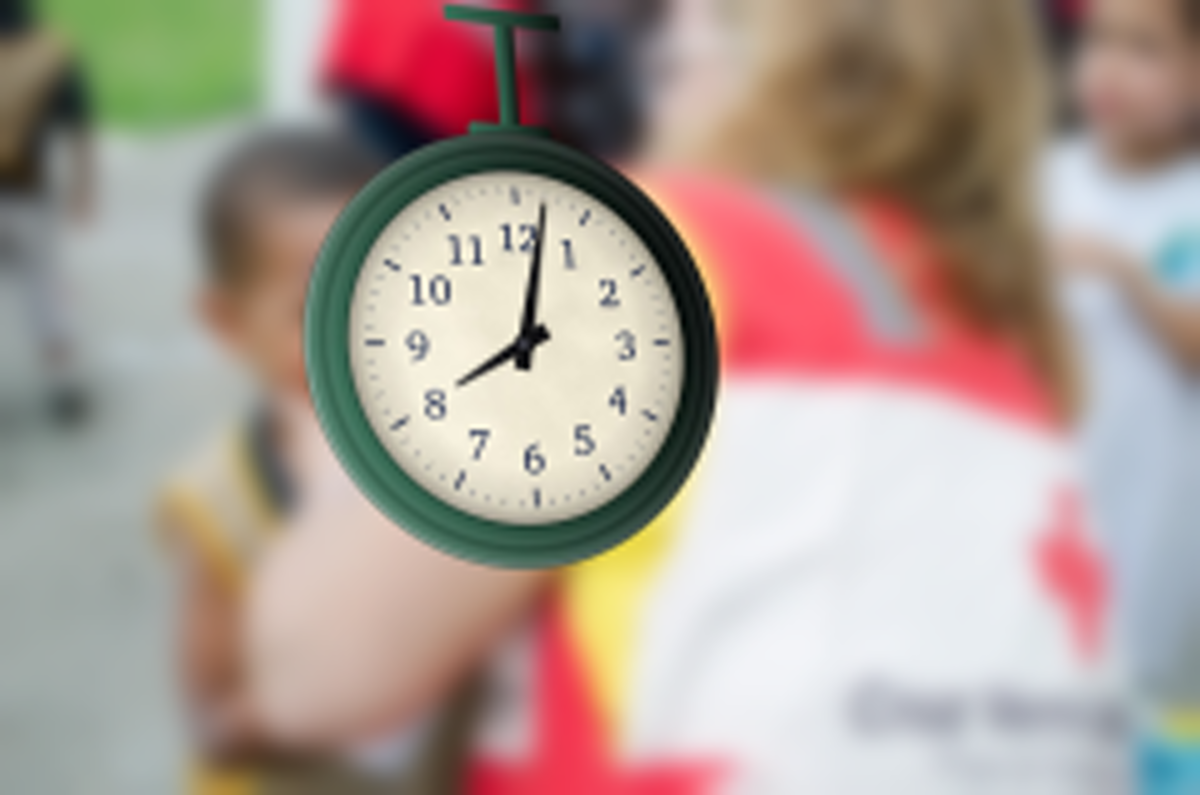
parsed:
8:02
